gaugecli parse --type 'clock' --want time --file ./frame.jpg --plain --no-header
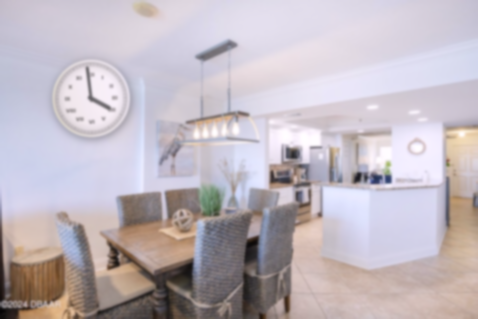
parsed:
3:59
